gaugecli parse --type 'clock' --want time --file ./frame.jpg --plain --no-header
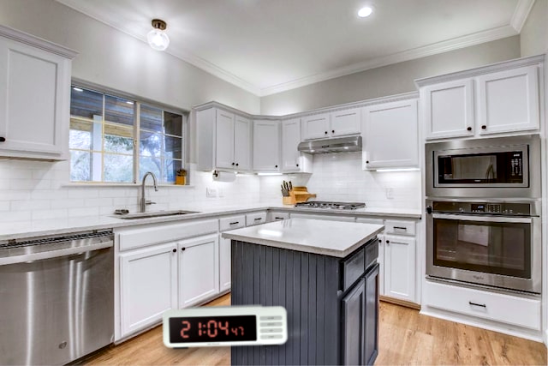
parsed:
21:04:47
